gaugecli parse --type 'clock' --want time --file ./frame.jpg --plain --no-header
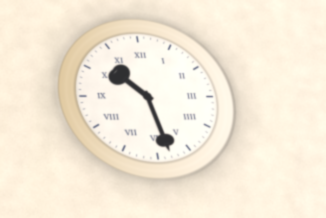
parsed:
10:28
